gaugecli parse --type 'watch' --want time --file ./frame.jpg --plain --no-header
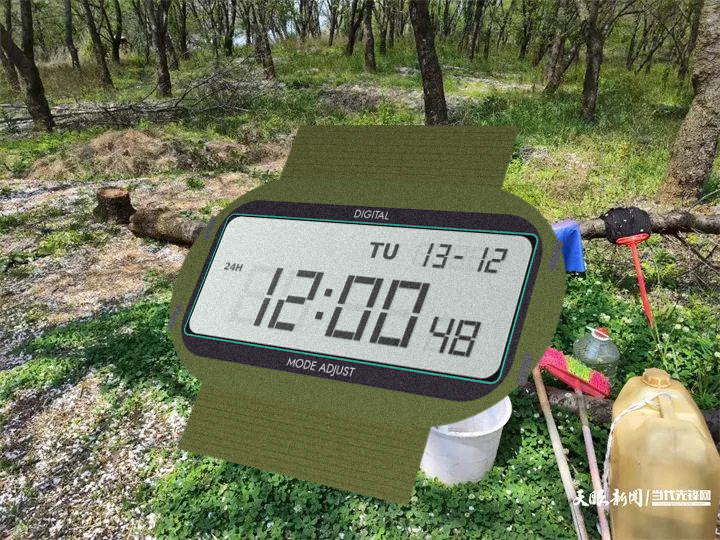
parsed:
12:00:48
